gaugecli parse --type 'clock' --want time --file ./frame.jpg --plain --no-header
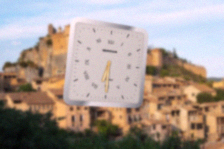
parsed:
6:30
